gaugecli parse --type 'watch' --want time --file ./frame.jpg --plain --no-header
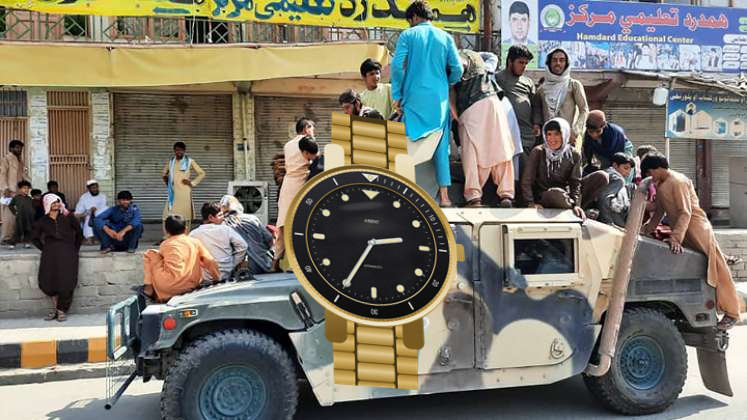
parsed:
2:35
